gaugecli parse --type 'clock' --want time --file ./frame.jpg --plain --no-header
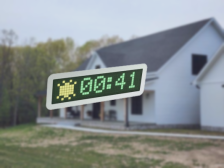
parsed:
0:41
